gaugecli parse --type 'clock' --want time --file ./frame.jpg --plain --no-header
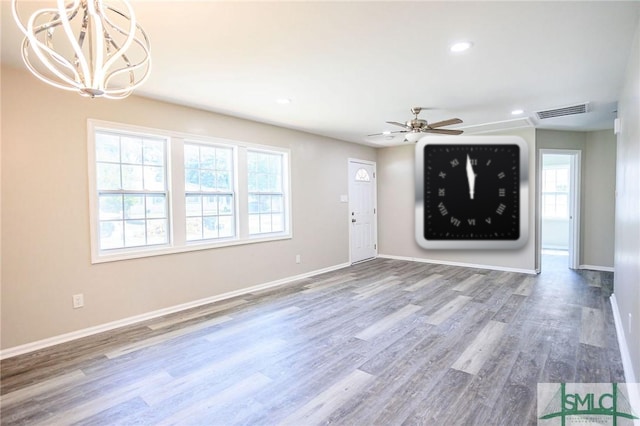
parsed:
11:59
